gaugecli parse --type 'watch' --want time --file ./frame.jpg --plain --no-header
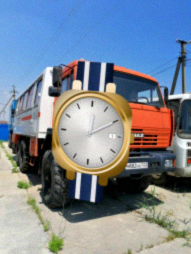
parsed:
12:10
